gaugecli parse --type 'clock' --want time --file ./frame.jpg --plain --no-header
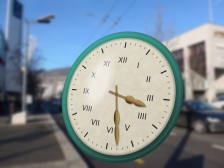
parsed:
3:28
